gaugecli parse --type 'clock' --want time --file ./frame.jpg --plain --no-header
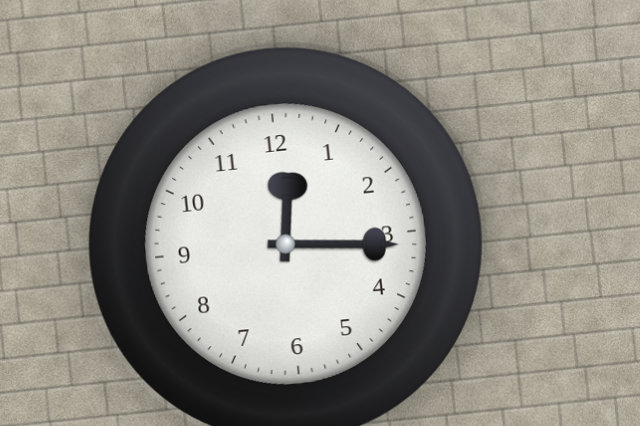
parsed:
12:16
